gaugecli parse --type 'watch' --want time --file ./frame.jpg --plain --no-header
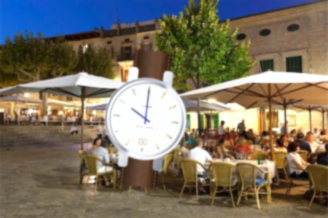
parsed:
10:00
